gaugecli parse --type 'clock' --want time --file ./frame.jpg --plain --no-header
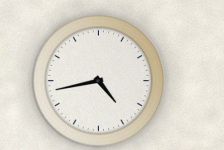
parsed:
4:43
